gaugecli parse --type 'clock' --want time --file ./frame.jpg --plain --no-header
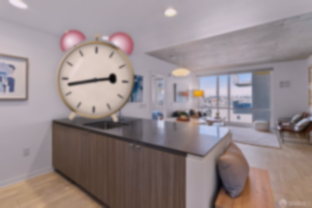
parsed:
2:43
